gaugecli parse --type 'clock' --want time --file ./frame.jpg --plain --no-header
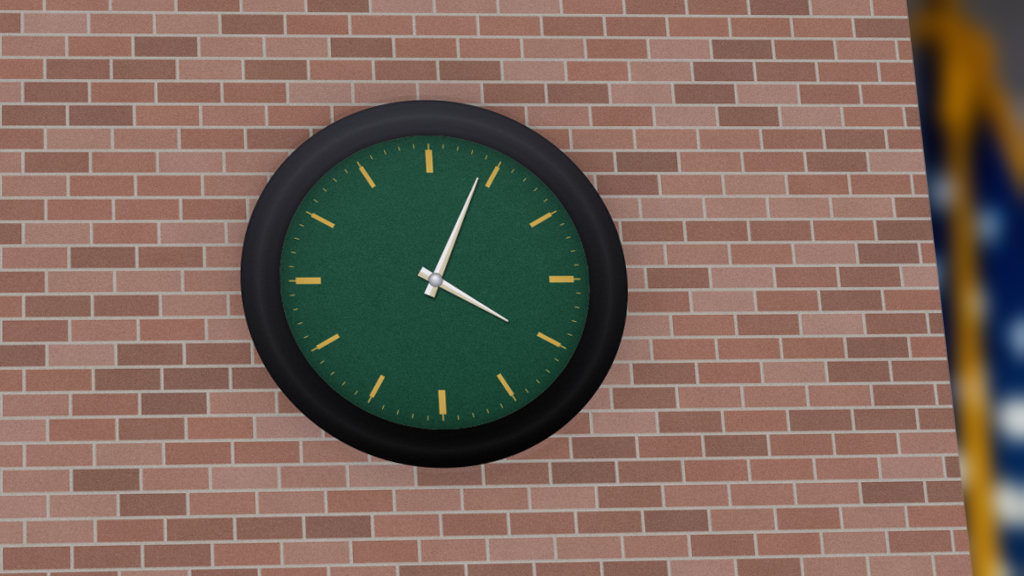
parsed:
4:04
